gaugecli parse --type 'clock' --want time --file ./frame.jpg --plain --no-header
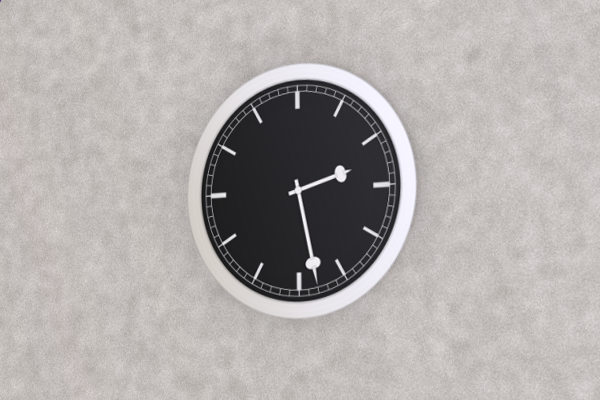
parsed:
2:28
